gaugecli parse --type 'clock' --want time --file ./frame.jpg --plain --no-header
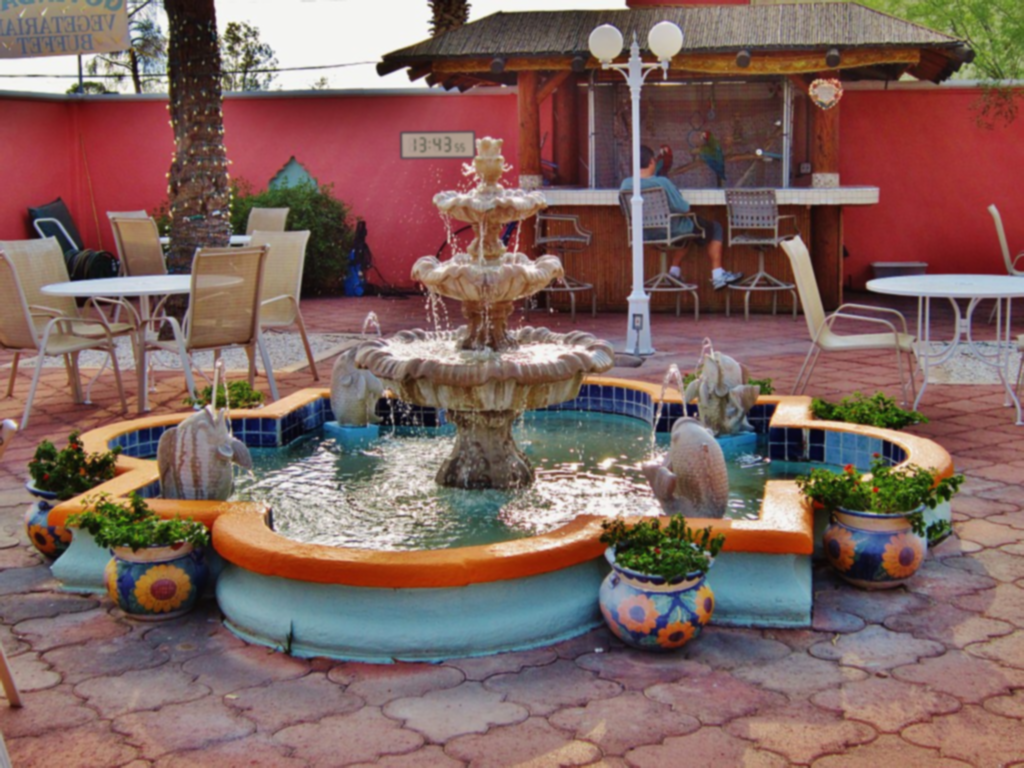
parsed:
13:43
